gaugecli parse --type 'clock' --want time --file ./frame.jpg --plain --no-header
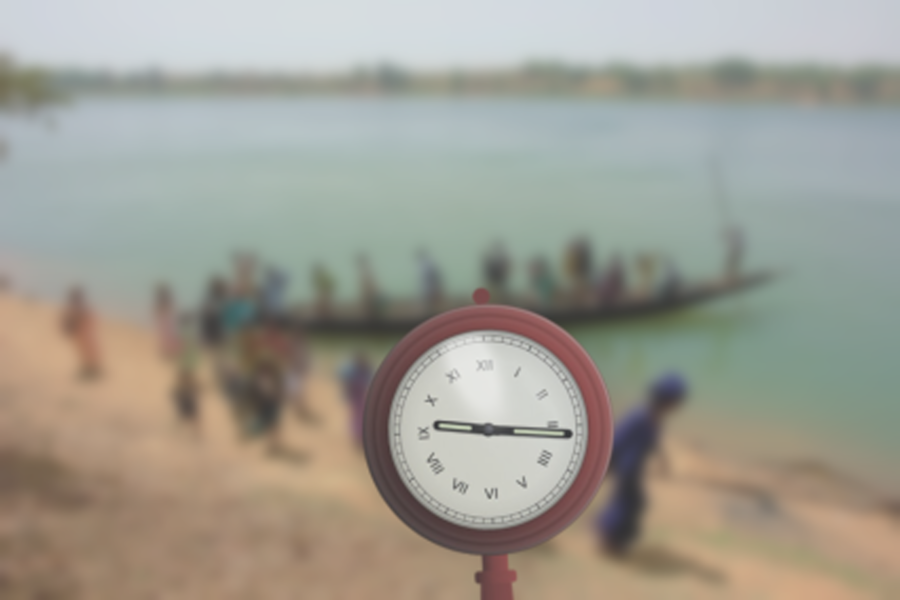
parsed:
9:16
